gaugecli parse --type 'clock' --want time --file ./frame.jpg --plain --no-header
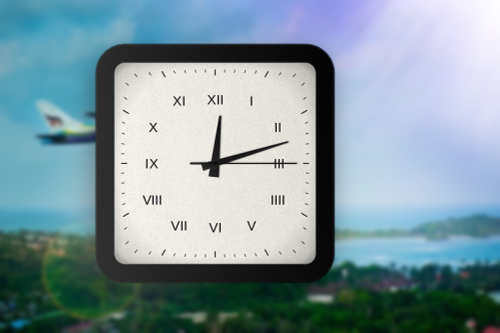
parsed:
12:12:15
